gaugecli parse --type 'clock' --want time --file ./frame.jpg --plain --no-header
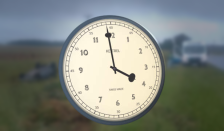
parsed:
3:59
